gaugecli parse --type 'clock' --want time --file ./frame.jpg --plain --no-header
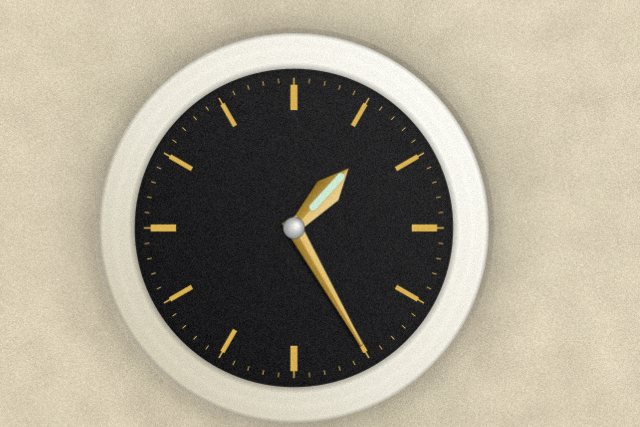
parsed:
1:25
